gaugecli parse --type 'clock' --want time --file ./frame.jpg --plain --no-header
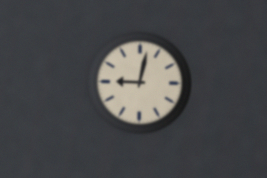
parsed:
9:02
